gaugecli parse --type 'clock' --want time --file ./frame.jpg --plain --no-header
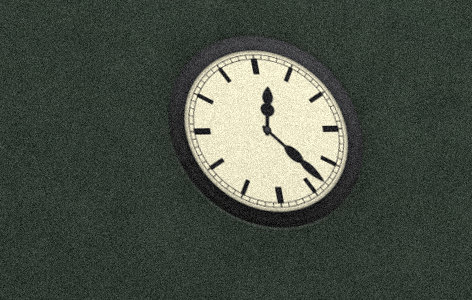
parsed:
12:23
